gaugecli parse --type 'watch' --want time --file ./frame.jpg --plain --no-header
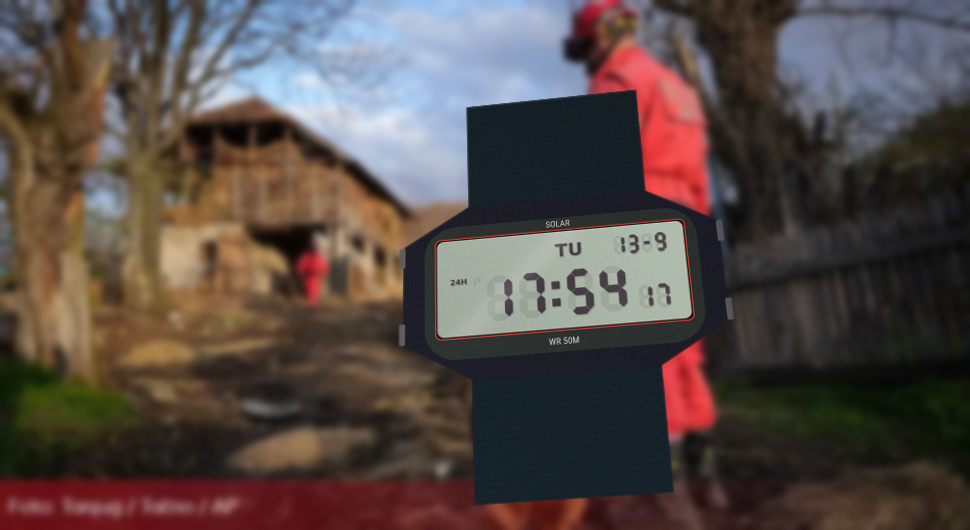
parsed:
17:54:17
